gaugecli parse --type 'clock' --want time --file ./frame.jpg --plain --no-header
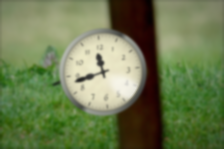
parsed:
11:43
